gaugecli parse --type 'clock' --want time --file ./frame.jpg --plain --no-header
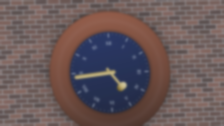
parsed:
4:44
